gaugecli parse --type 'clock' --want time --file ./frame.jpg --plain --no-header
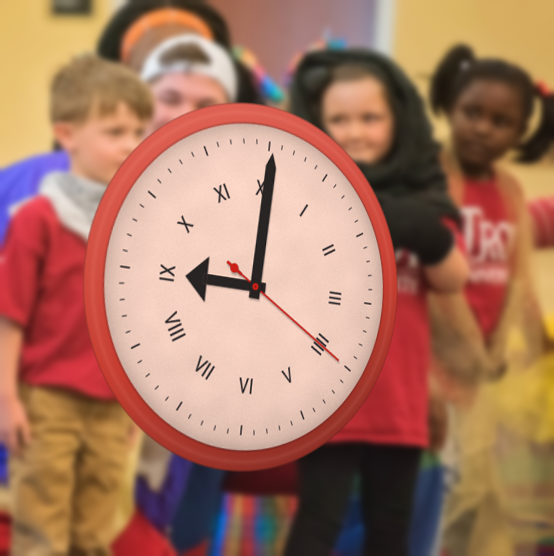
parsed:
9:00:20
